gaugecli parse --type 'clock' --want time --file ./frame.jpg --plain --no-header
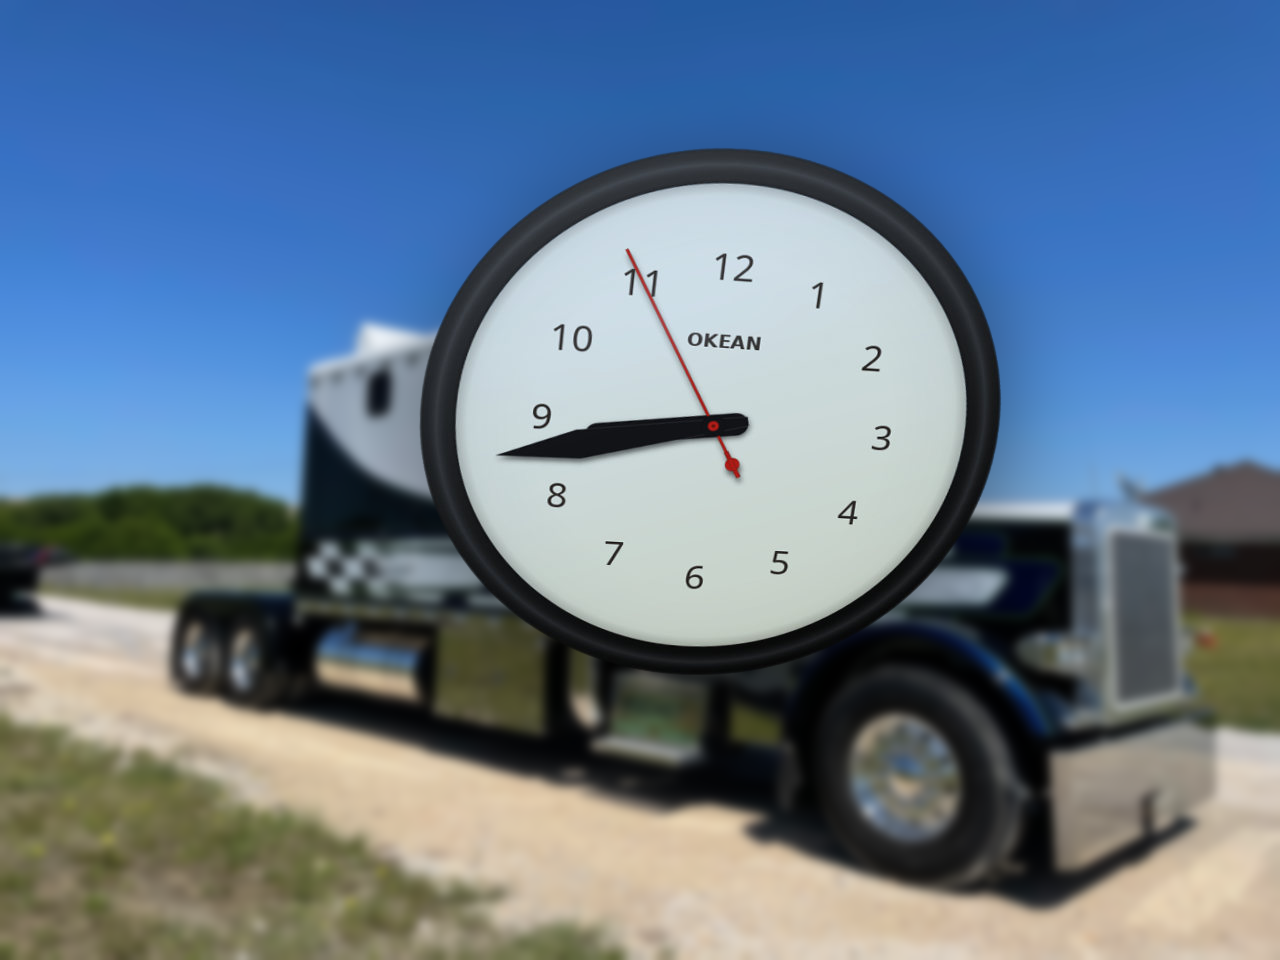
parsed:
8:42:55
